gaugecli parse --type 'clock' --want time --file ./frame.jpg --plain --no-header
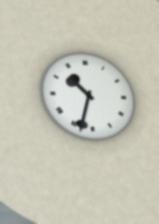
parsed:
10:33
